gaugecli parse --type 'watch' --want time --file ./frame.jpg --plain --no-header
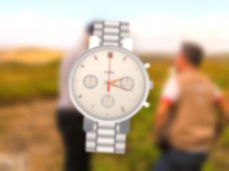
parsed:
2:18
